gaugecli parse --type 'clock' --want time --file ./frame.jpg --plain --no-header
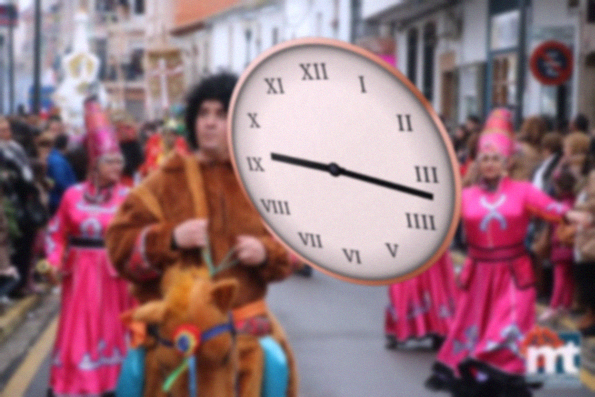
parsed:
9:17
